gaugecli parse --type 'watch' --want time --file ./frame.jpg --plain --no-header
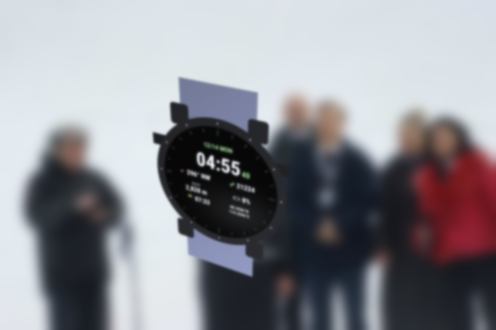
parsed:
4:55
